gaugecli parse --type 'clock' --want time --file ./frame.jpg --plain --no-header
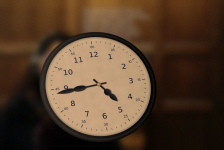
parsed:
4:44
